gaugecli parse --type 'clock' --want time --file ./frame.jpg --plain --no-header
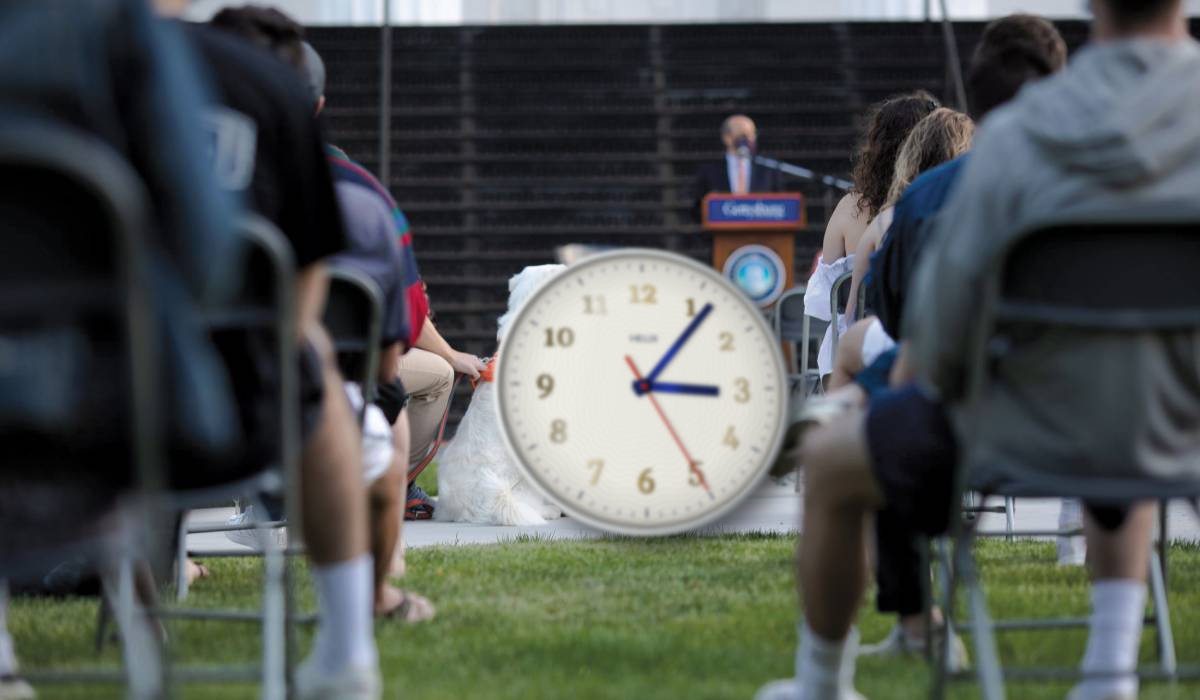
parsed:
3:06:25
